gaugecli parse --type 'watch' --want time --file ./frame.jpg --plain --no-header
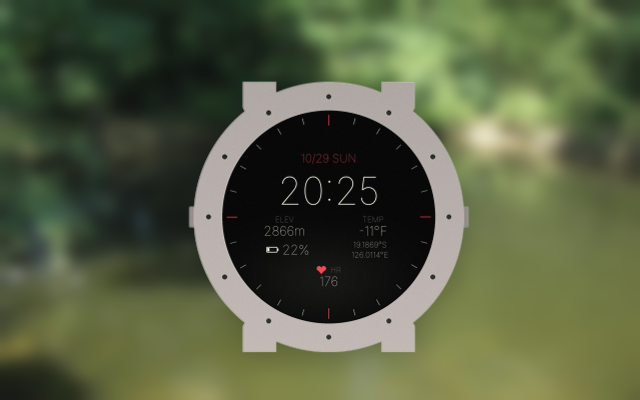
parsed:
20:25
